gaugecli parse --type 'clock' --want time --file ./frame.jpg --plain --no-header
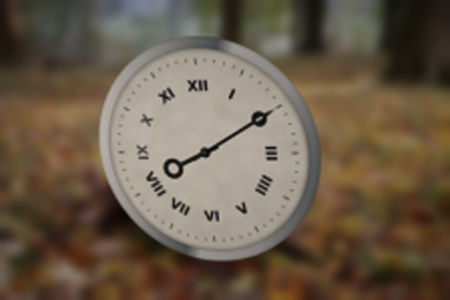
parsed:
8:10
